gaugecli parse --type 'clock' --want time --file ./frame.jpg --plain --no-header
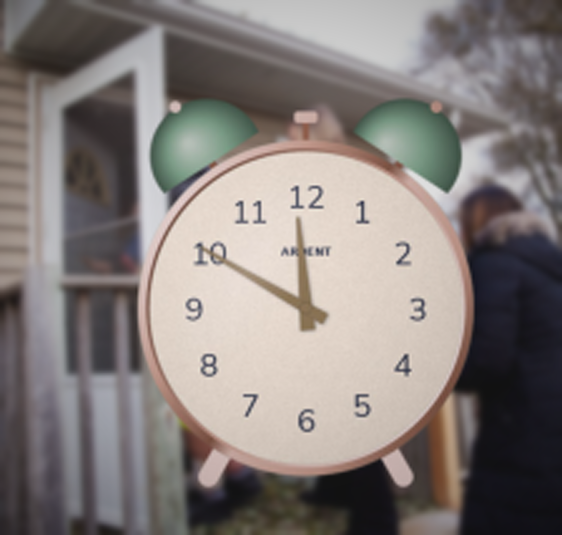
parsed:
11:50
